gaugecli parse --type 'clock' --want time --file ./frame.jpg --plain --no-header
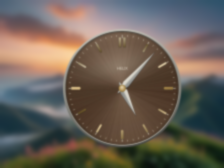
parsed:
5:07
